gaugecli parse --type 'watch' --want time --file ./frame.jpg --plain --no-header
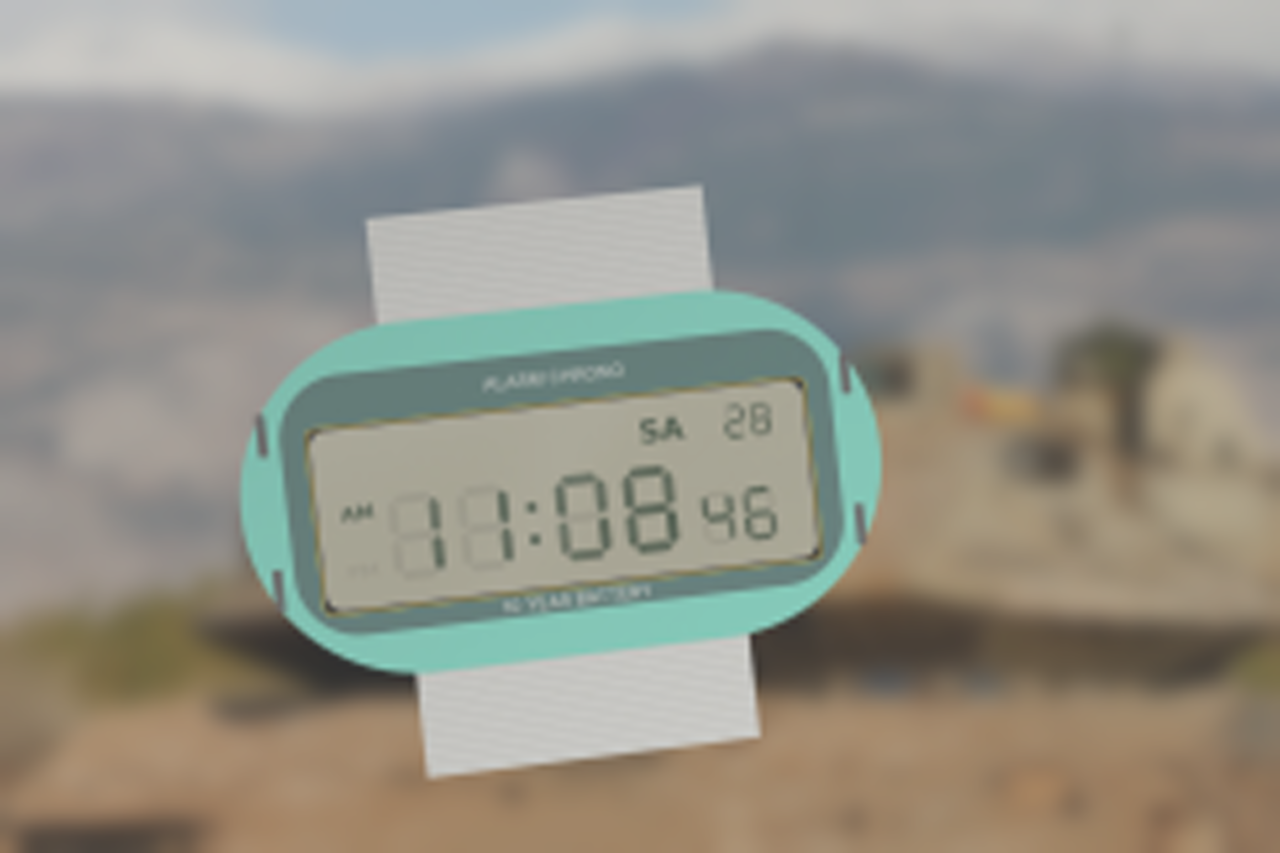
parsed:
11:08:46
